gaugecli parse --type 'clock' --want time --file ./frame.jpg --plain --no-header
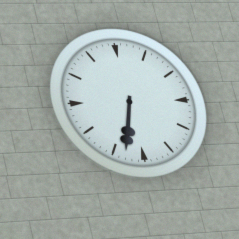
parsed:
6:33
